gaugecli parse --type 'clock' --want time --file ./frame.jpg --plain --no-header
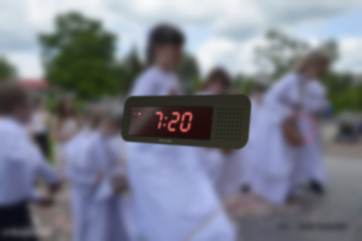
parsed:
7:20
